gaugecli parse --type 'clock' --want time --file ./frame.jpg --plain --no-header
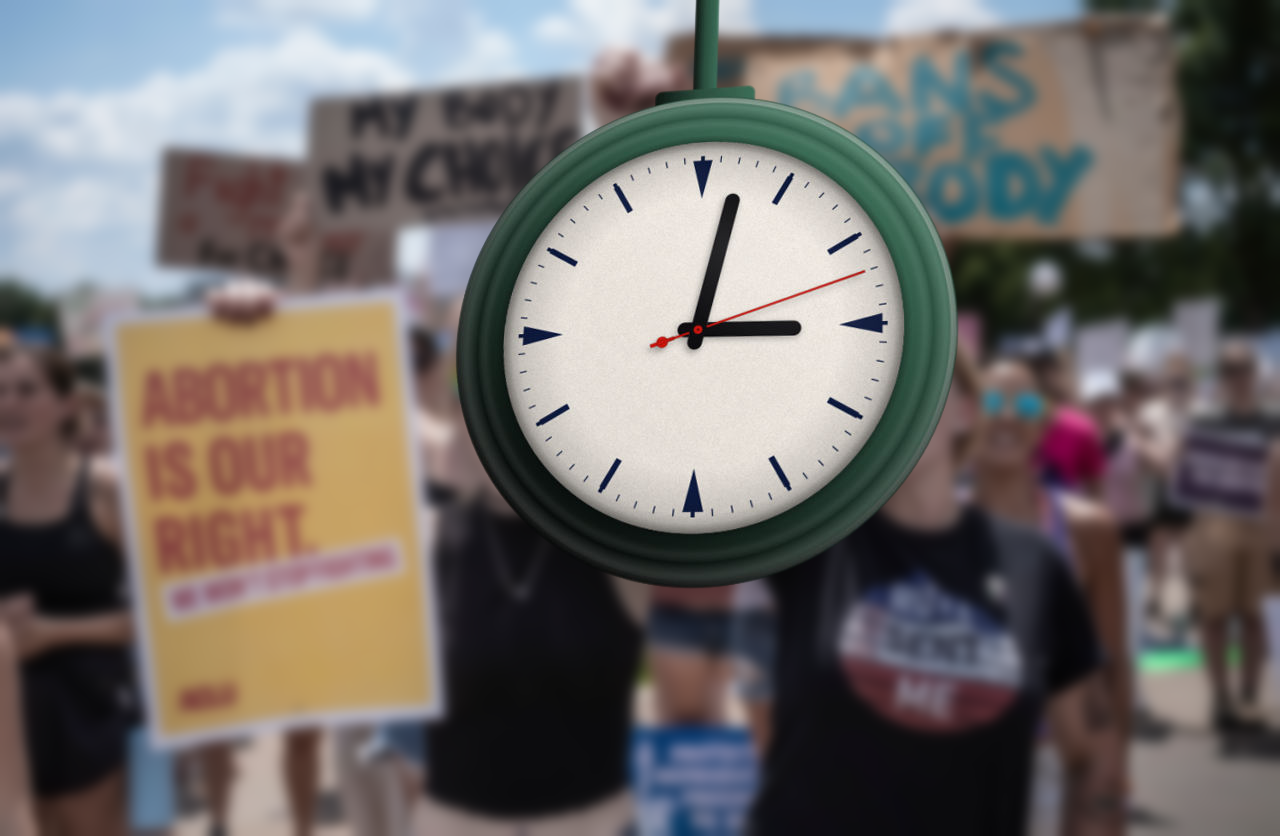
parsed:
3:02:12
